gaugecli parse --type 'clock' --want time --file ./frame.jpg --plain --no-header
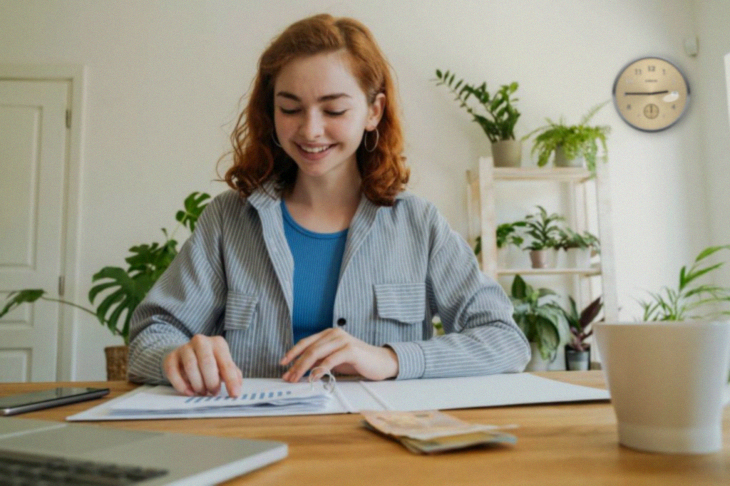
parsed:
2:45
